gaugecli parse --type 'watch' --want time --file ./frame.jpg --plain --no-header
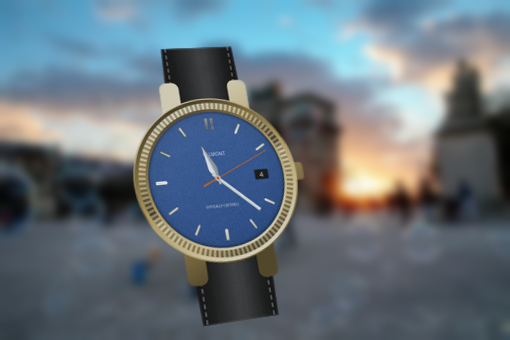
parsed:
11:22:11
